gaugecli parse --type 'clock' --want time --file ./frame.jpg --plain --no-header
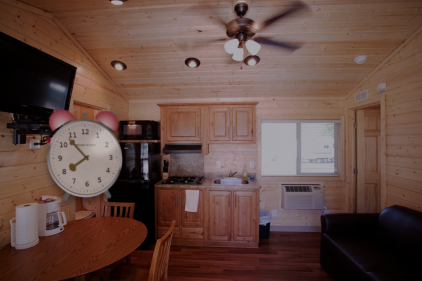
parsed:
7:53
